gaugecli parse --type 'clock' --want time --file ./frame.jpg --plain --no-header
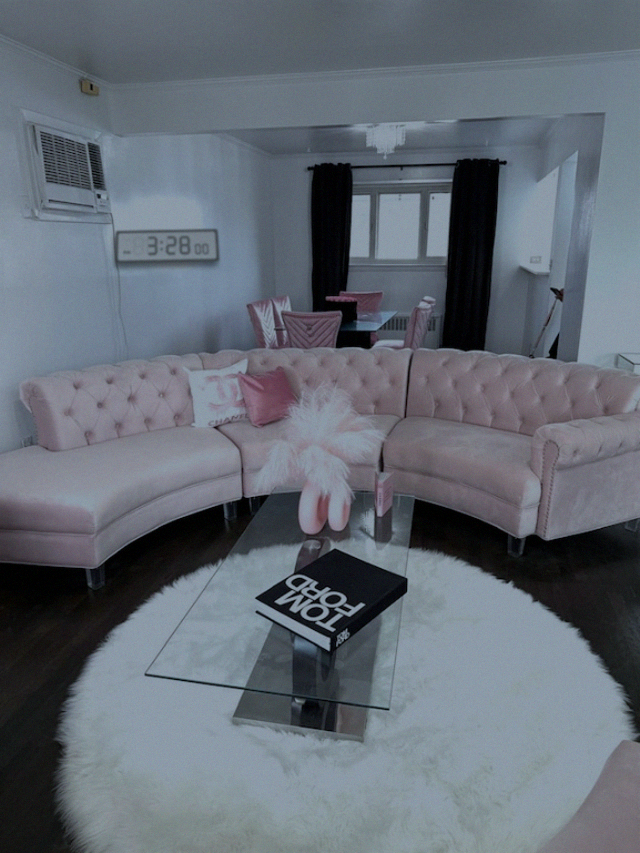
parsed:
3:28
